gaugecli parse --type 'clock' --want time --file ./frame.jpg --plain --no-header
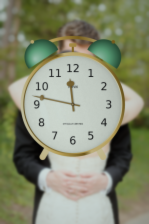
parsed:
11:47
